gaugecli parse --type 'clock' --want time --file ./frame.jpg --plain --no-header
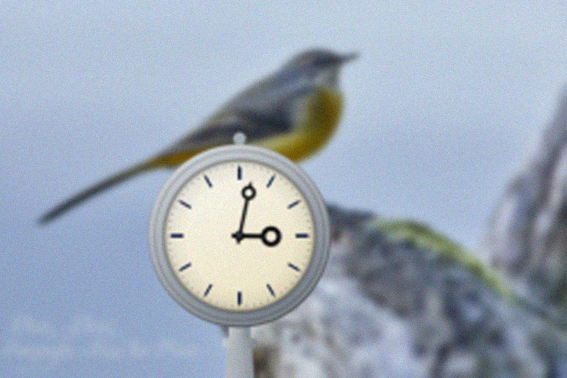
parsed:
3:02
